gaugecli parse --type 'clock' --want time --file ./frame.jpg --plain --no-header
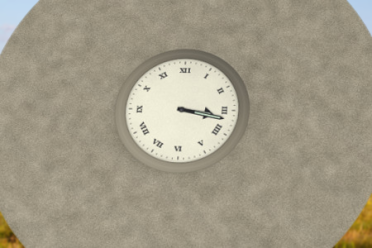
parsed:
3:17
